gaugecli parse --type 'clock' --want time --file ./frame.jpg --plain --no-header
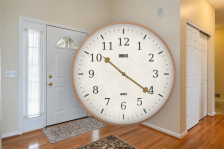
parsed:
10:21
